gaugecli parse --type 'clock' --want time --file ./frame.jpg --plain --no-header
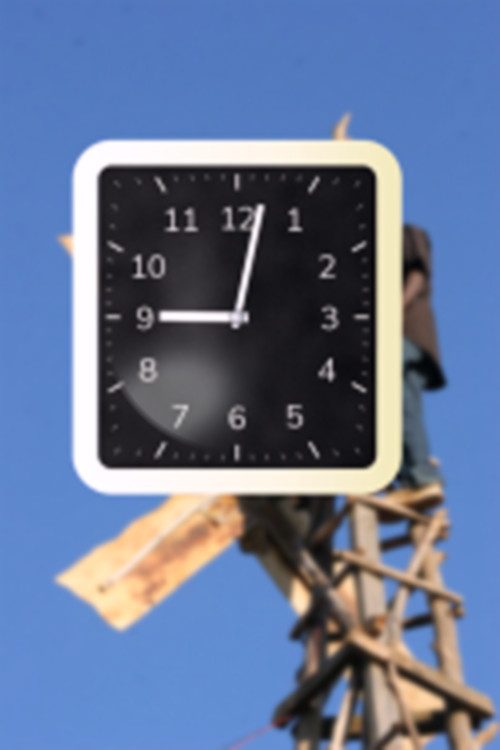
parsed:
9:02
